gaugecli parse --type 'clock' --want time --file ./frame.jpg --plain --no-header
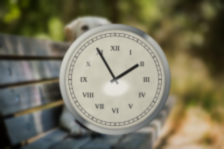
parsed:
1:55
